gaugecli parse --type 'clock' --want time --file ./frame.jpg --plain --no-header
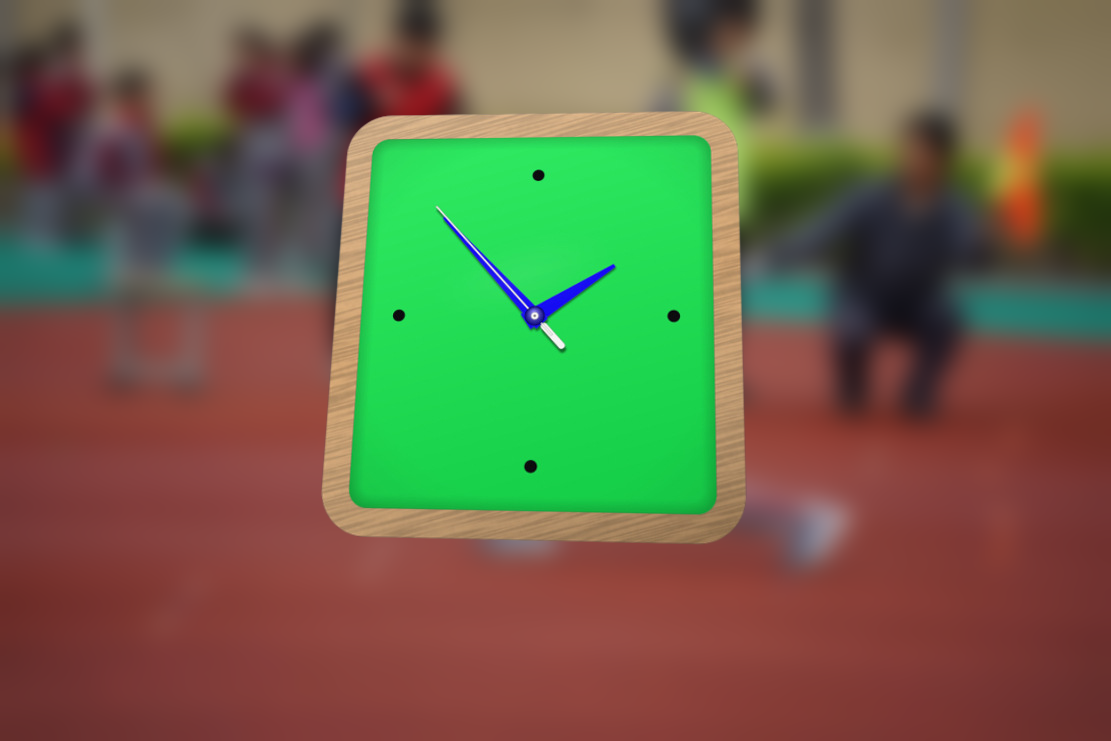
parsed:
1:52:53
